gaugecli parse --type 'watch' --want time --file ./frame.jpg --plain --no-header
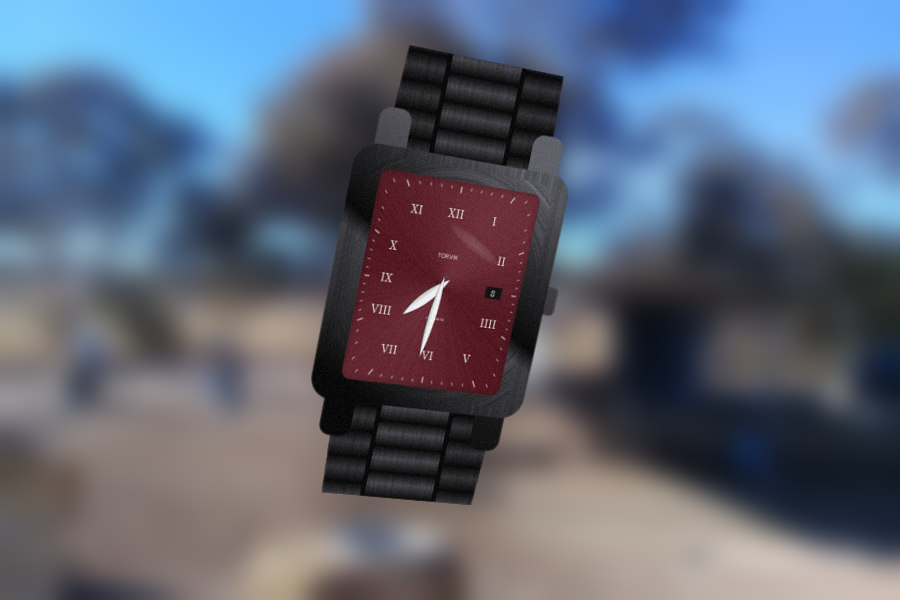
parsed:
7:31
